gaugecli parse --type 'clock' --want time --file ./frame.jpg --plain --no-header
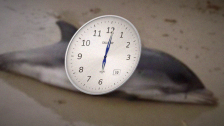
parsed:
6:01
